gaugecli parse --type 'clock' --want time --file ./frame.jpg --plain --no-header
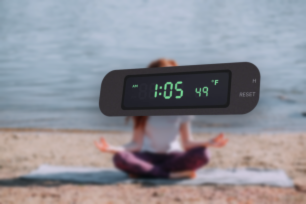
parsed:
1:05
